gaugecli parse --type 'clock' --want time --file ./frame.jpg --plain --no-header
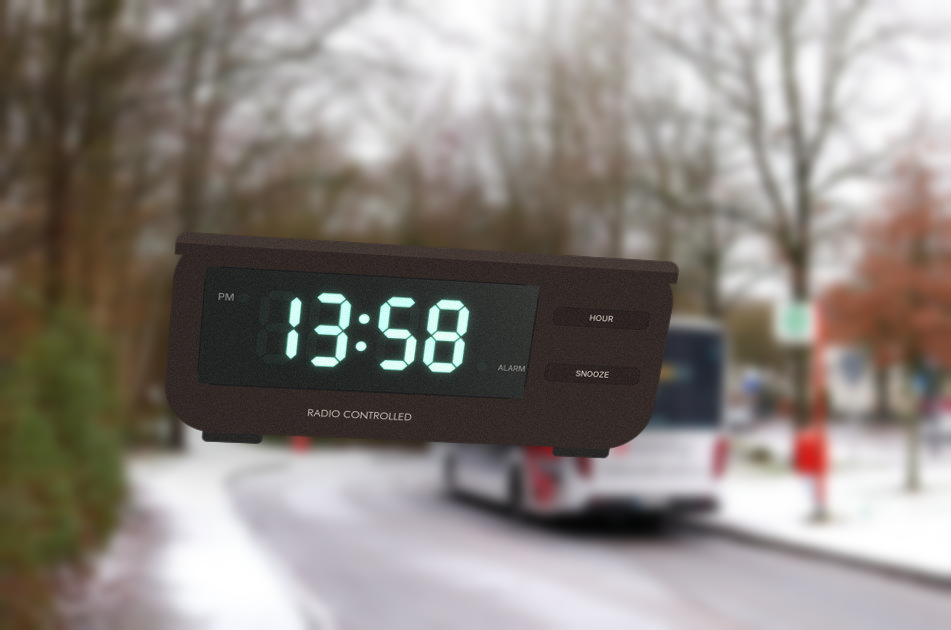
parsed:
13:58
